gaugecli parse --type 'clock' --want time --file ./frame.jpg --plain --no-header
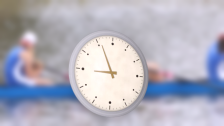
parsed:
8:56
